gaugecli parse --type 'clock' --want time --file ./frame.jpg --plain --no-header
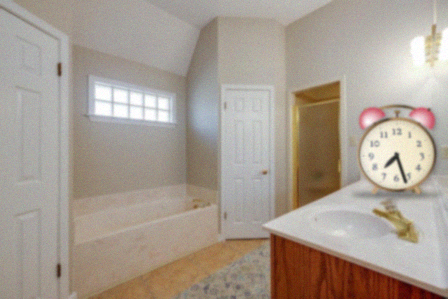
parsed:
7:27
